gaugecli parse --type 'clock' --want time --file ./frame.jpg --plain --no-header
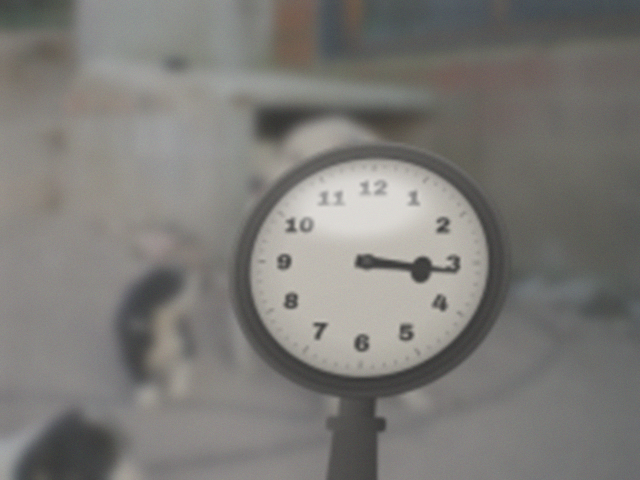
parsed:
3:16
